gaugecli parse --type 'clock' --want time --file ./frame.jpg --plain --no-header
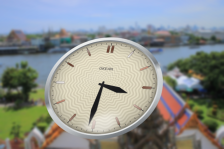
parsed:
3:31
